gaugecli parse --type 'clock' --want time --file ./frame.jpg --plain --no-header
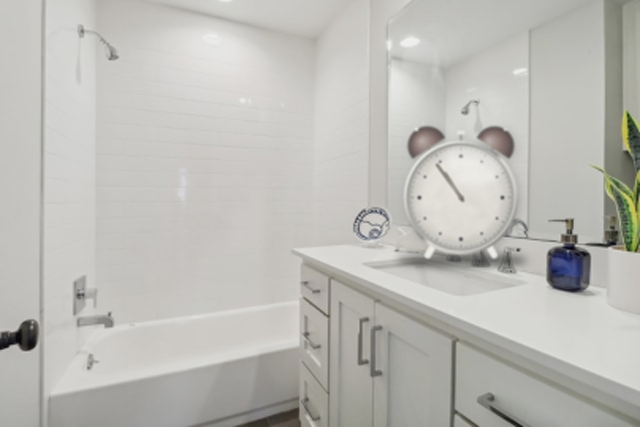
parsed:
10:54
